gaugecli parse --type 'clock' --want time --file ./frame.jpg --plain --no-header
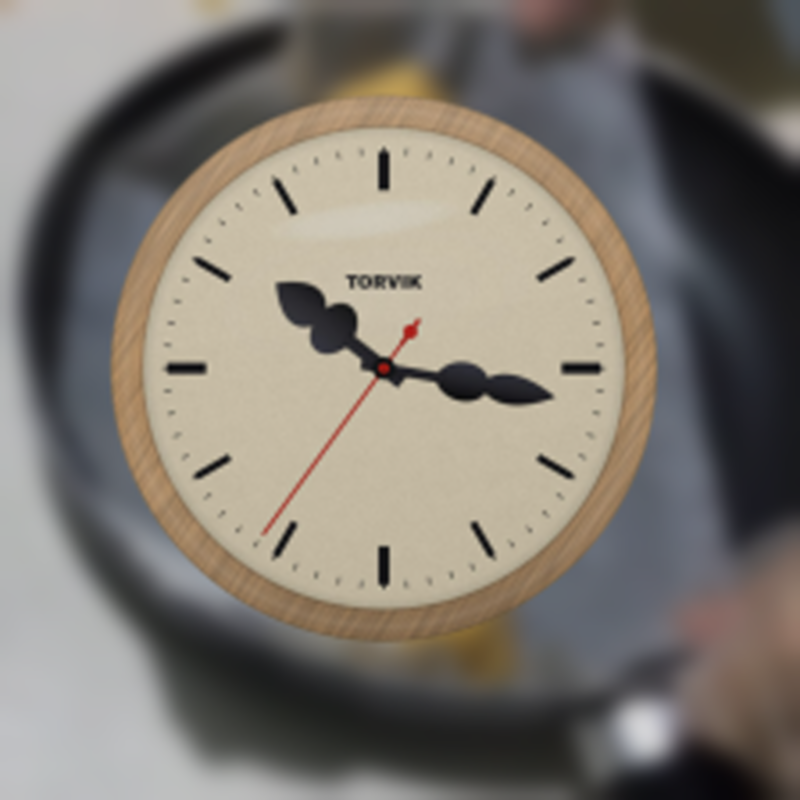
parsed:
10:16:36
